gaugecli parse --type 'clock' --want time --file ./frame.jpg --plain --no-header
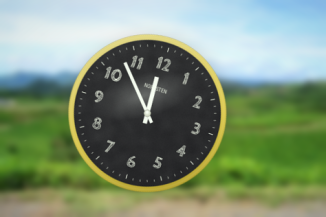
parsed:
11:53
